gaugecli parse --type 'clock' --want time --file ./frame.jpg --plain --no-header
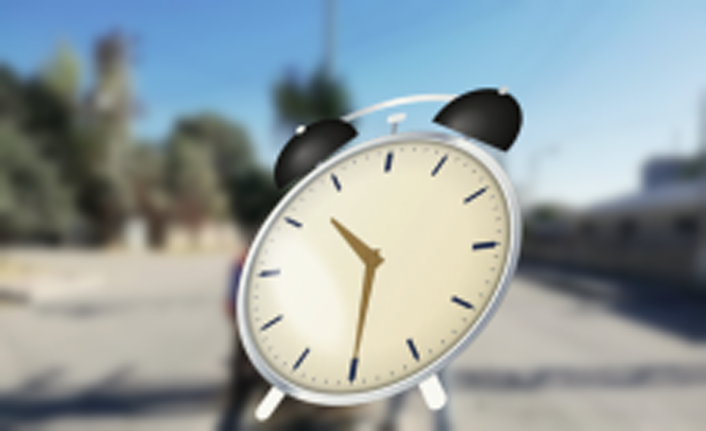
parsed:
10:30
